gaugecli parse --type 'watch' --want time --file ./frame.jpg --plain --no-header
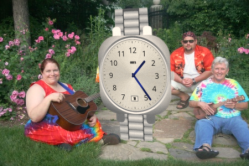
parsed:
1:24
